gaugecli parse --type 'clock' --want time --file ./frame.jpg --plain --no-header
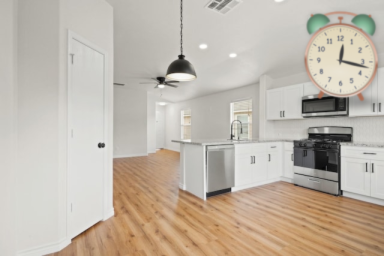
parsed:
12:17
